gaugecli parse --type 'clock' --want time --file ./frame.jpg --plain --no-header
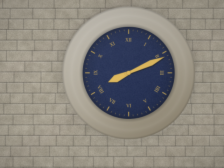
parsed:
8:11
